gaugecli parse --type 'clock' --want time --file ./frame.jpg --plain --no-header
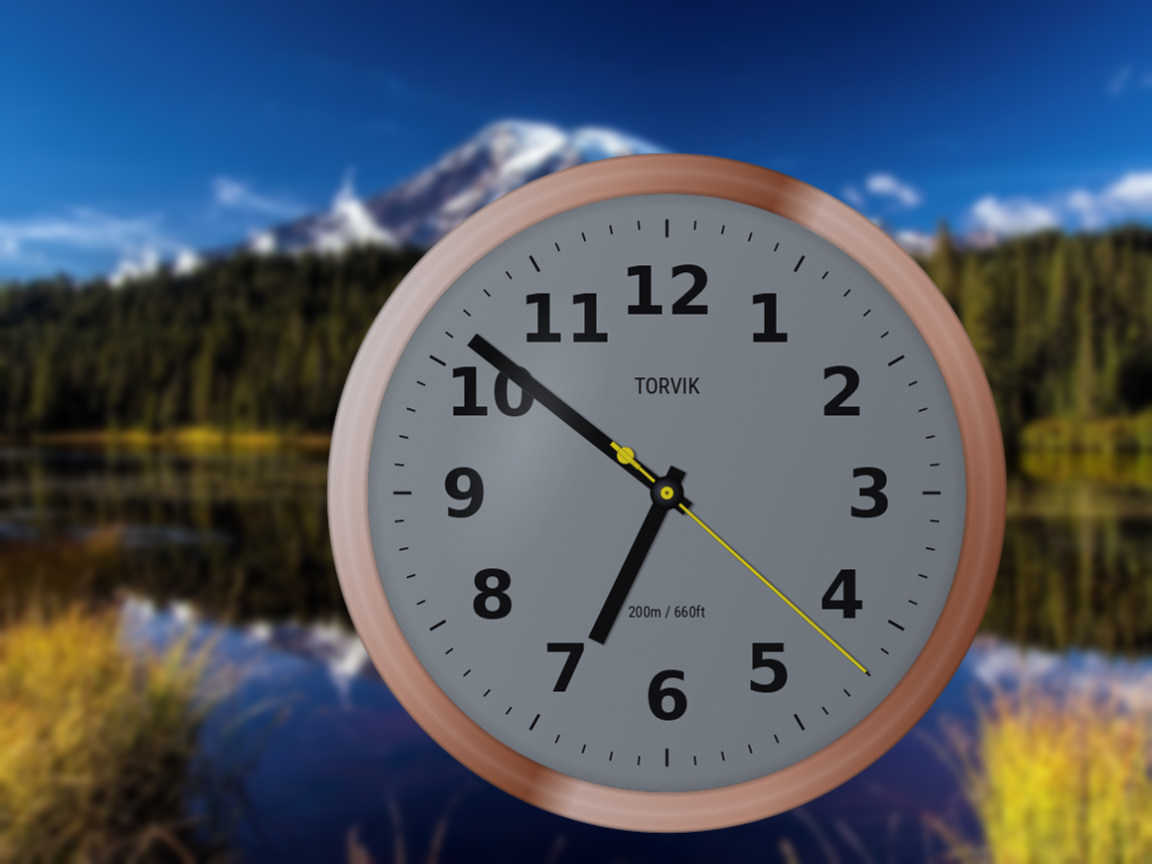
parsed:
6:51:22
